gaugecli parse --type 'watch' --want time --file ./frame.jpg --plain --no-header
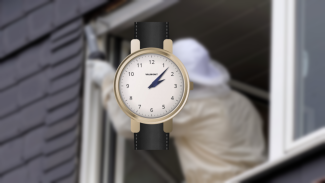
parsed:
2:07
